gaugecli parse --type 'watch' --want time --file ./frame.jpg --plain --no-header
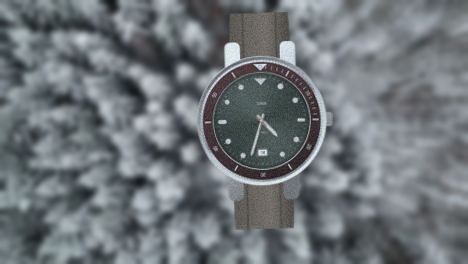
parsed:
4:33
